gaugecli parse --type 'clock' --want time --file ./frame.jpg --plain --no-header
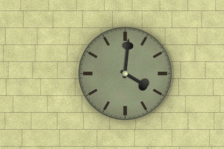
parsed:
4:01
